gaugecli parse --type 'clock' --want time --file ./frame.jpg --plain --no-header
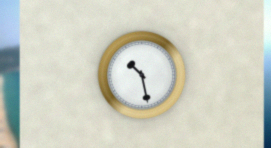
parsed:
10:28
